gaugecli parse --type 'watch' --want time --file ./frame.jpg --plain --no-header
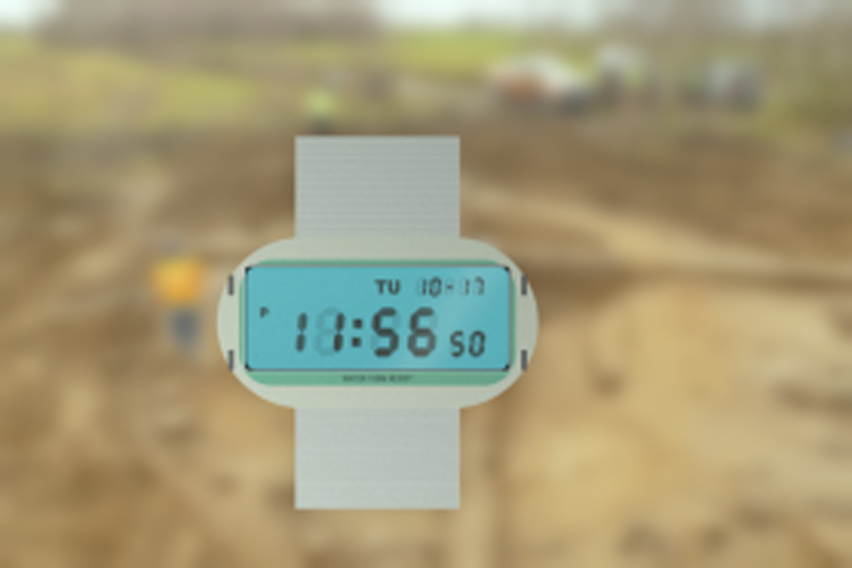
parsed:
11:56:50
